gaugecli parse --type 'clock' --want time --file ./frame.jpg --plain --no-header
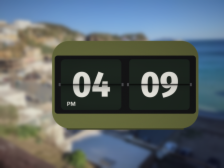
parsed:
4:09
